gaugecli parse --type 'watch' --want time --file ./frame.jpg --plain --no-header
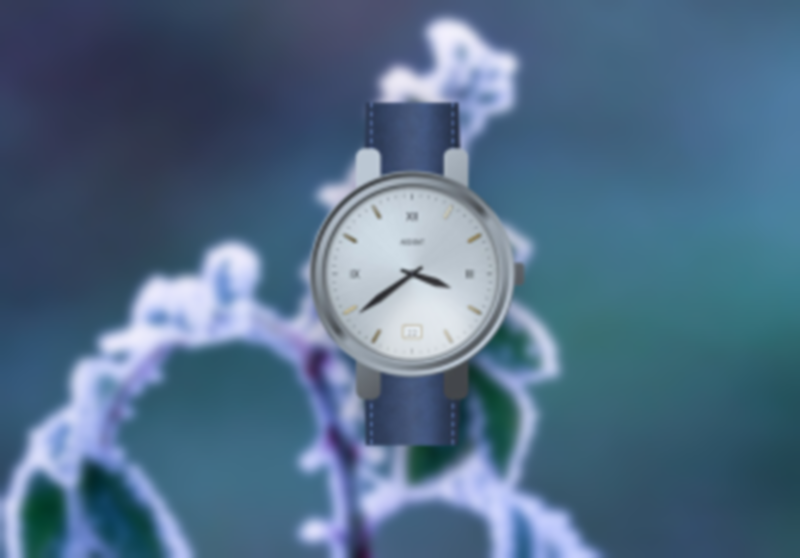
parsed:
3:39
